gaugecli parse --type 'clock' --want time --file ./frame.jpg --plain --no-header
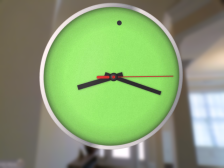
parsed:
8:17:14
